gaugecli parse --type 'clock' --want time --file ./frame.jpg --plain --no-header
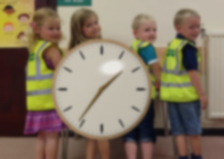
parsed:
1:36
